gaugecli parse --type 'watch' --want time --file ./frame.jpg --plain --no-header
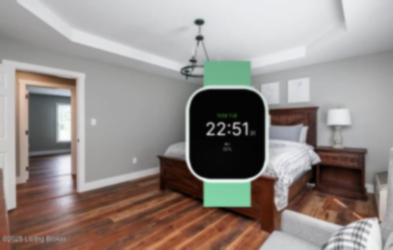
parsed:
22:51
